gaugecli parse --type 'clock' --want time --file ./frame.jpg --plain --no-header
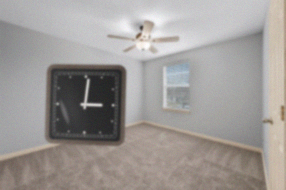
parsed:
3:01
